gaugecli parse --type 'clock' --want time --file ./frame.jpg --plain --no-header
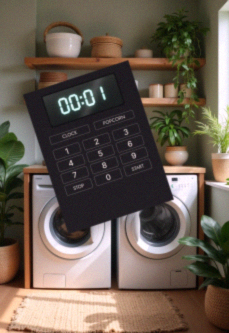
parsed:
0:01
